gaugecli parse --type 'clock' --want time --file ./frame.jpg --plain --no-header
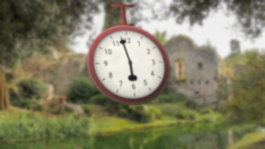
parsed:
5:58
